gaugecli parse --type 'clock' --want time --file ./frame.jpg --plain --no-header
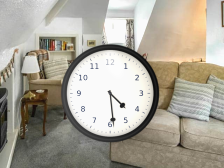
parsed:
4:29
